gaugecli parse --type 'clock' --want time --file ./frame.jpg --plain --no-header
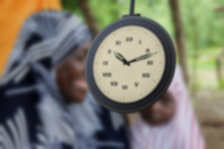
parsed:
10:12
